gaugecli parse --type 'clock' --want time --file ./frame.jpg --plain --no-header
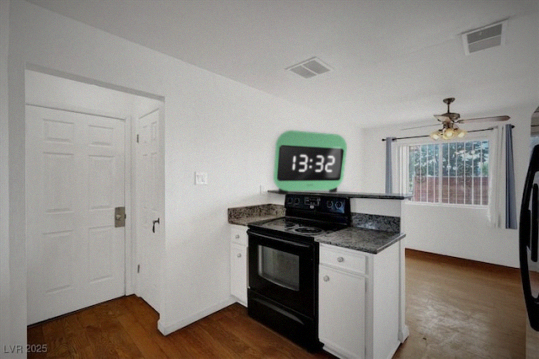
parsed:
13:32
